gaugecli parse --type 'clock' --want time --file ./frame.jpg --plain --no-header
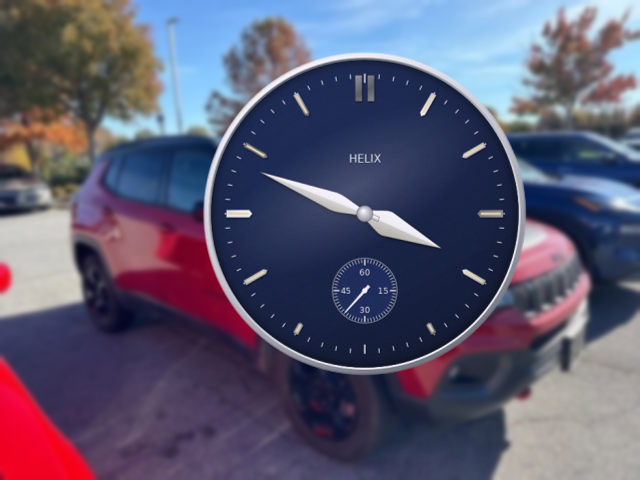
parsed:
3:48:37
